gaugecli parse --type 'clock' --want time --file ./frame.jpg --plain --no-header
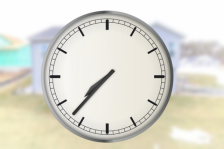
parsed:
7:37
